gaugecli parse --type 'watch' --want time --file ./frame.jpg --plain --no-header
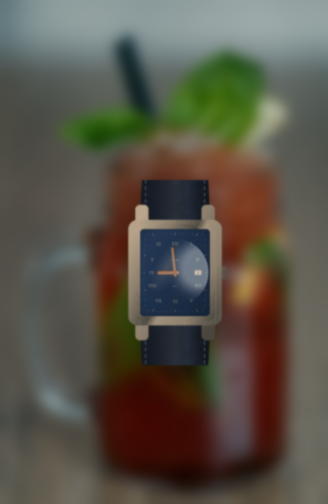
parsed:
8:59
